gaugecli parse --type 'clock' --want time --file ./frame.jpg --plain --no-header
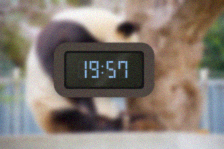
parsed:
19:57
